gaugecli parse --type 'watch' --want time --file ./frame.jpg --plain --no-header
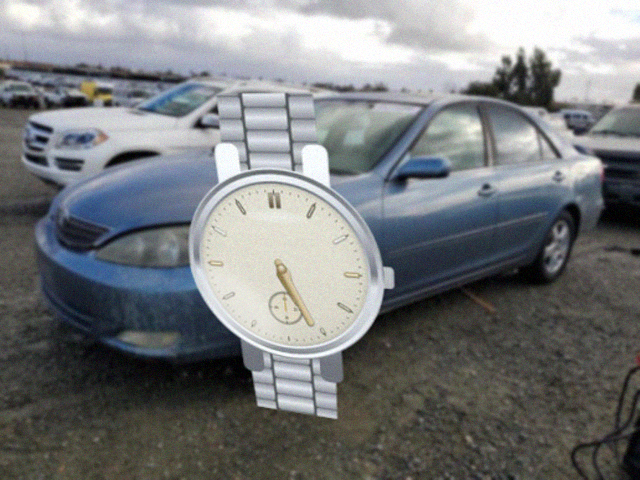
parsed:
5:26
